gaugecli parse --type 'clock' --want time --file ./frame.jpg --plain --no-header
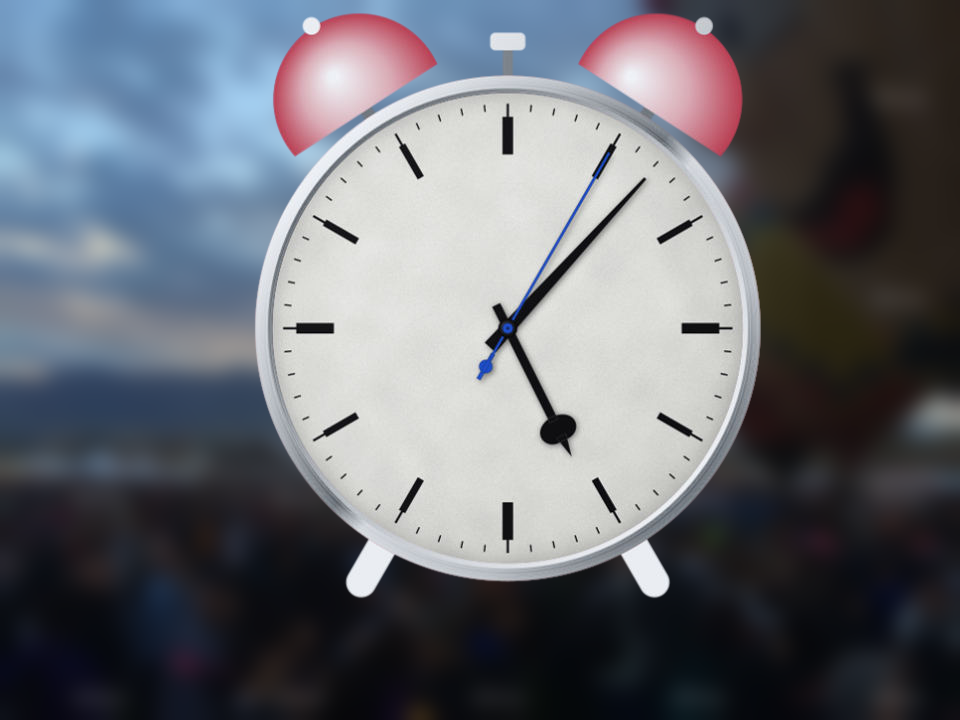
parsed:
5:07:05
